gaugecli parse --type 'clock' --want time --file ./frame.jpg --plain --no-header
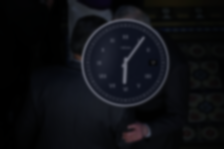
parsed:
6:06
